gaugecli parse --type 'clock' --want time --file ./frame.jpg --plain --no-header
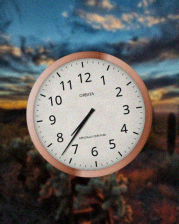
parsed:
7:37
